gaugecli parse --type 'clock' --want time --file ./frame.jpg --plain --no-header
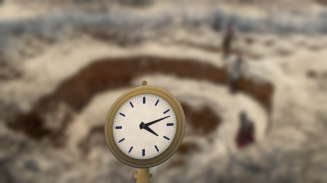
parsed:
4:12
